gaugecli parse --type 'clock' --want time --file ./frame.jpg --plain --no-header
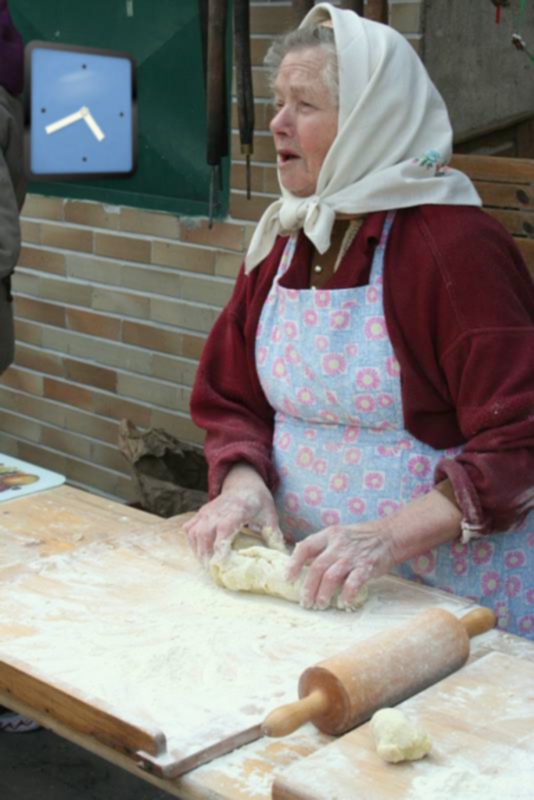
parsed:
4:41
